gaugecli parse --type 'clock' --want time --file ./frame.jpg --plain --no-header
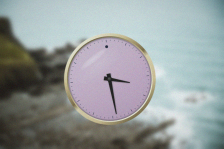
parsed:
3:29
